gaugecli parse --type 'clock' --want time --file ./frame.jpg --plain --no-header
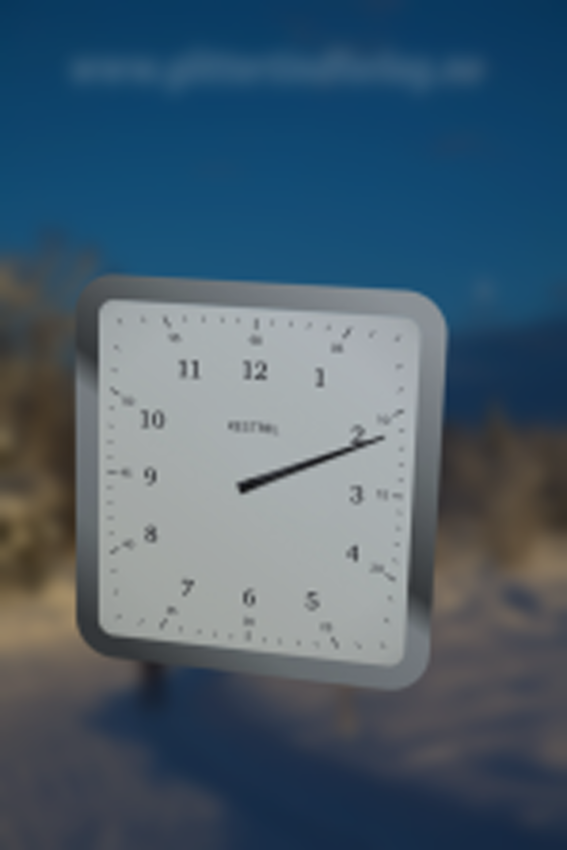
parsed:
2:11
